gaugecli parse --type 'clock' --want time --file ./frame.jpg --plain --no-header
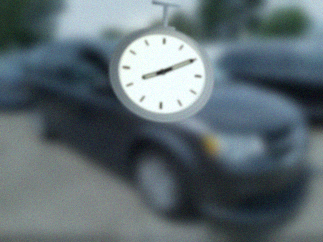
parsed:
8:10
